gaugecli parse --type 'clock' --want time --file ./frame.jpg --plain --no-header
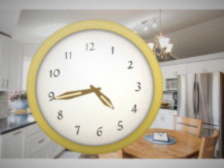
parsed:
4:44
